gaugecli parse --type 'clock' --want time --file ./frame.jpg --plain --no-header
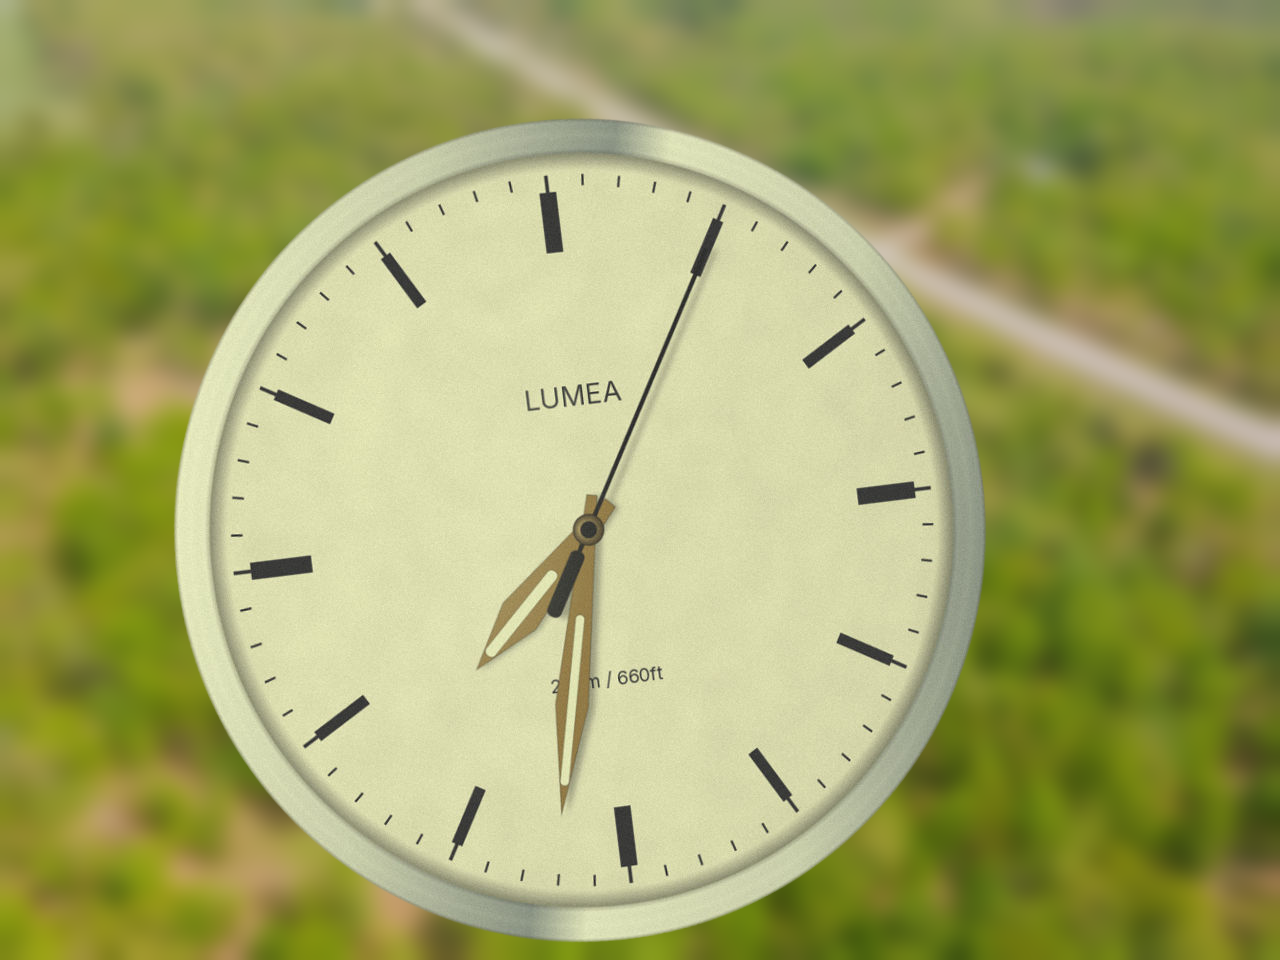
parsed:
7:32:05
